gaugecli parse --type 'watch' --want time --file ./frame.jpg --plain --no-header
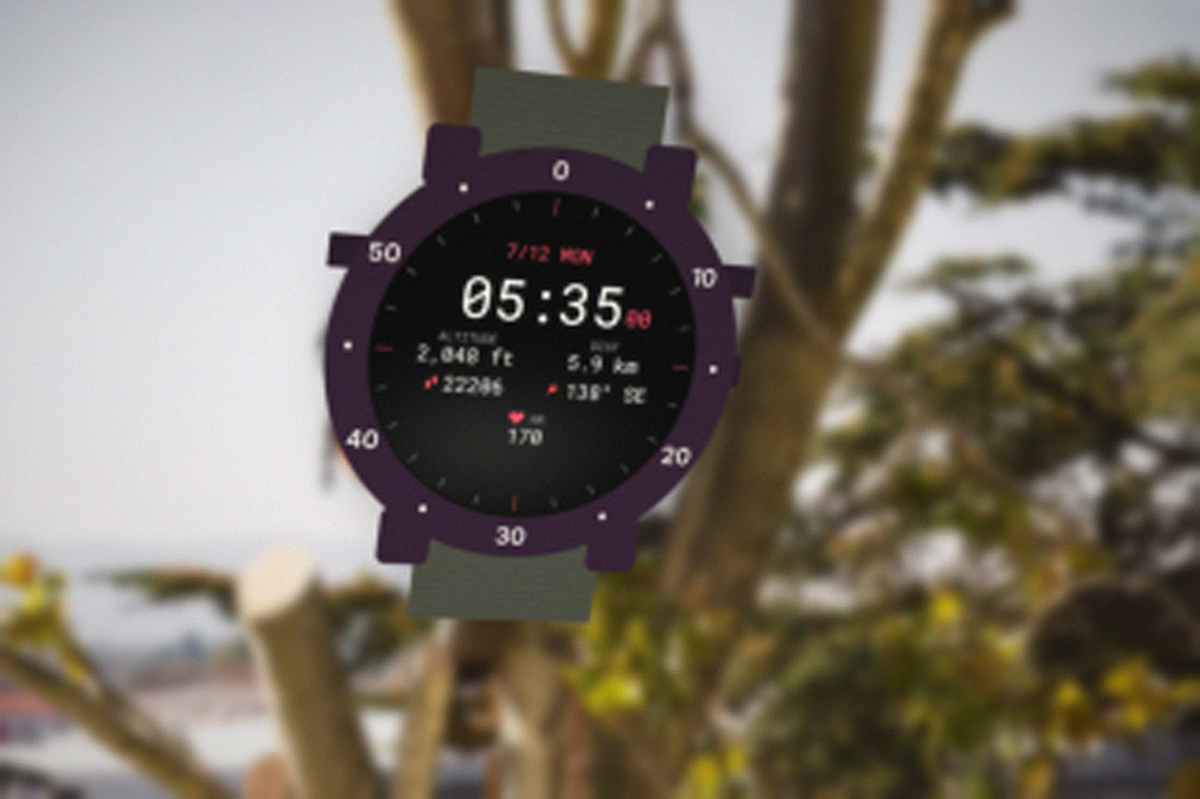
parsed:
5:35
